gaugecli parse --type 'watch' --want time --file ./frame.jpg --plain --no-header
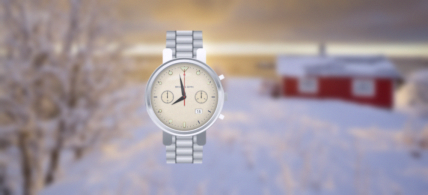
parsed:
7:58
